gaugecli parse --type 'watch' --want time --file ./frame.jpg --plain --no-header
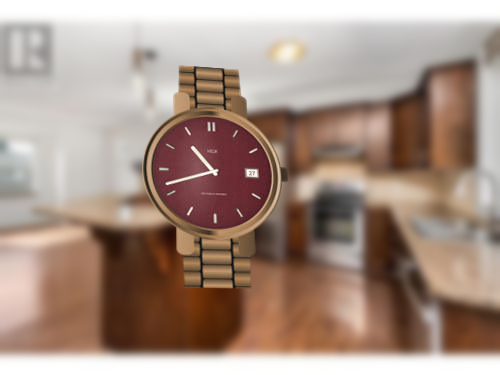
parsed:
10:42
